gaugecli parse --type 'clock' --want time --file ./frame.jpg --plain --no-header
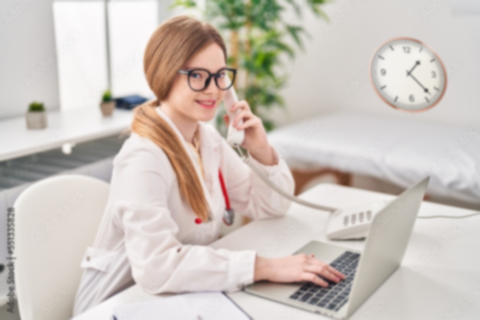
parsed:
1:23
